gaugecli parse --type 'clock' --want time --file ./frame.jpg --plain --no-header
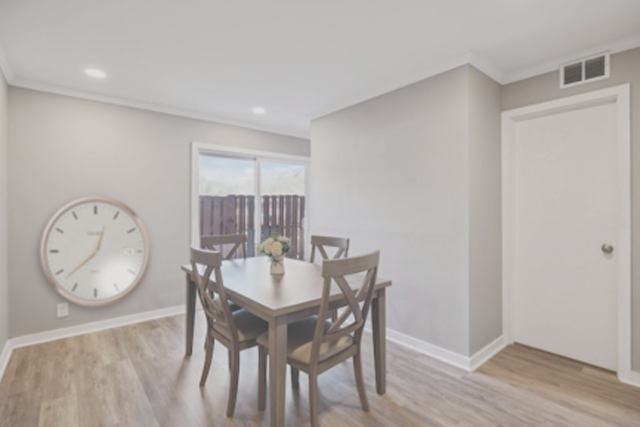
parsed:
12:38
